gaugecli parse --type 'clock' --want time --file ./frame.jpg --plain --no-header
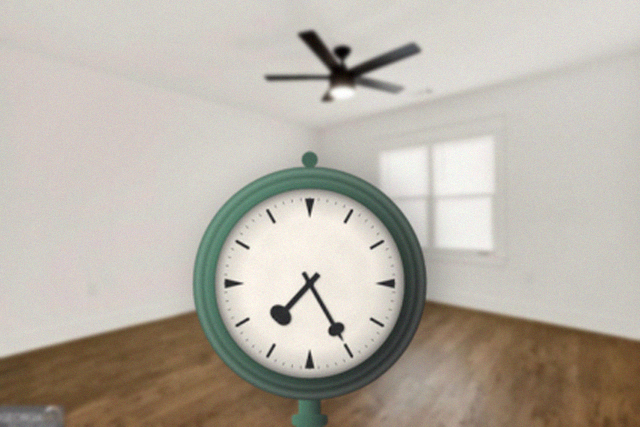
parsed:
7:25
